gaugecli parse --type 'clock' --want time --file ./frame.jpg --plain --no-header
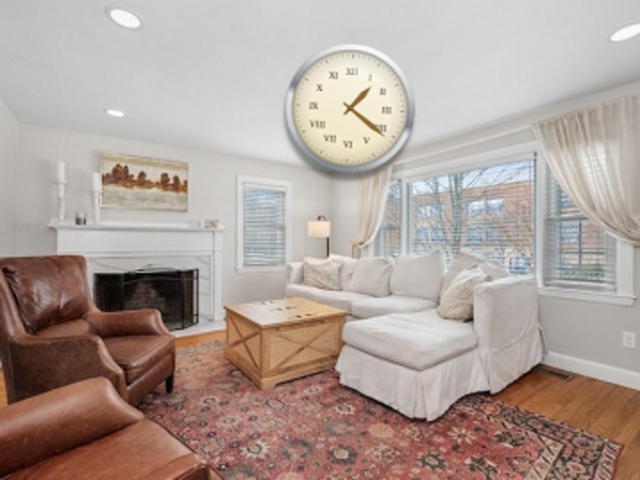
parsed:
1:21
